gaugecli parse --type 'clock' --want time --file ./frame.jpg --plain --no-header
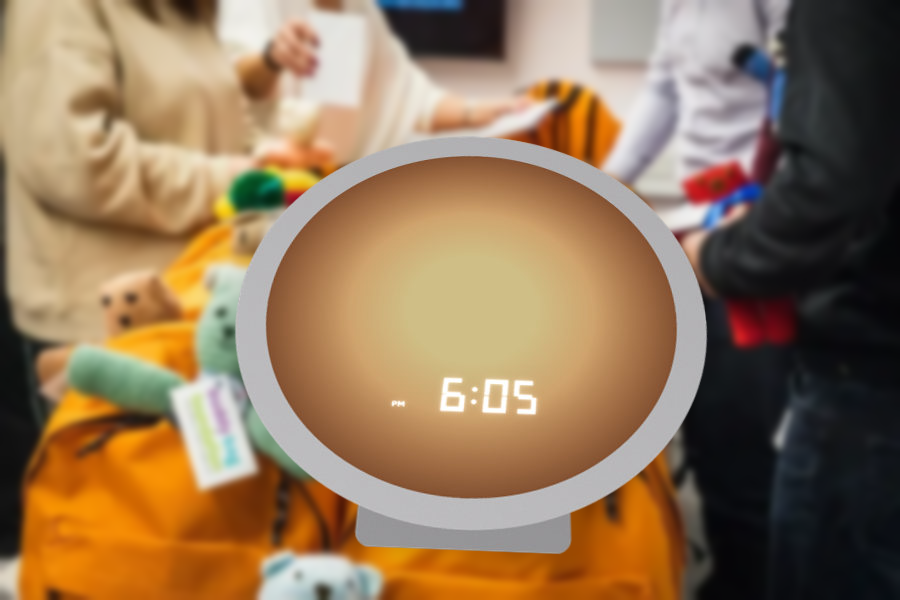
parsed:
6:05
